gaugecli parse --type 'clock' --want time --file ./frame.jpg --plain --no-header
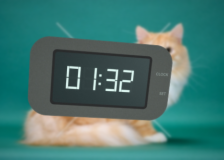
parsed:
1:32
